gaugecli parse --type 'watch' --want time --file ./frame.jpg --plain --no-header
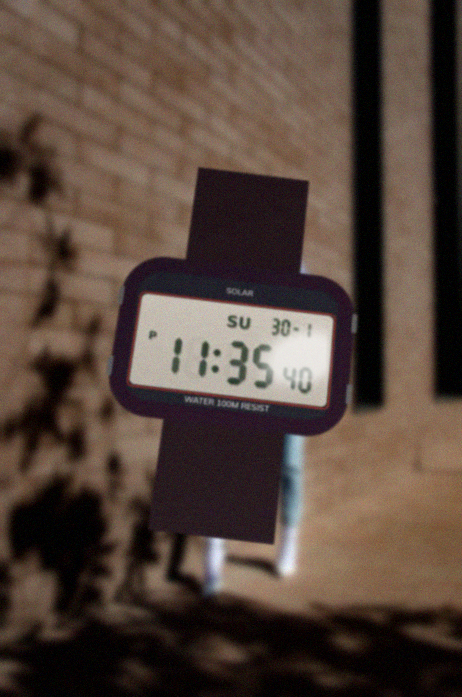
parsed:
11:35:40
